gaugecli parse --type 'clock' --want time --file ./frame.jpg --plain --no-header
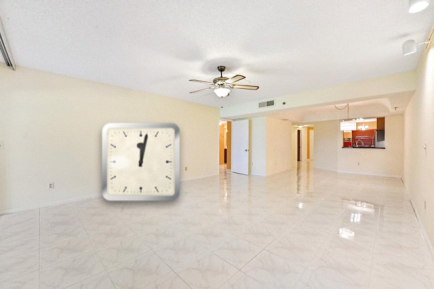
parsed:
12:02
